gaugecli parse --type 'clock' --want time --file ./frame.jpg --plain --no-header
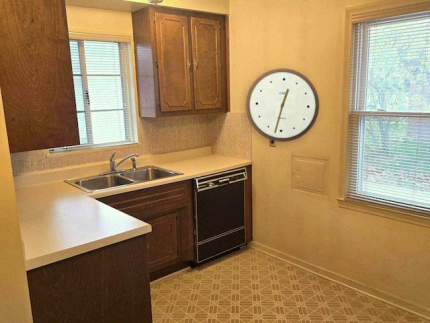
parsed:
12:32
